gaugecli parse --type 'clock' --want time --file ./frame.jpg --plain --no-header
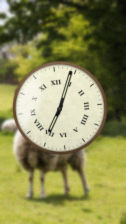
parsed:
7:04
